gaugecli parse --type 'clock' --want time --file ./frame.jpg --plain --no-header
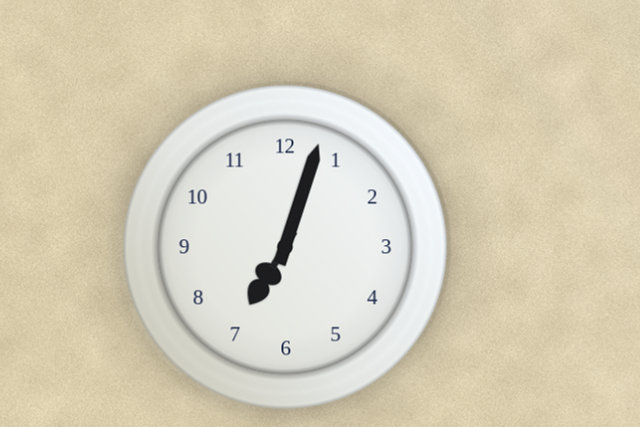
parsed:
7:03
